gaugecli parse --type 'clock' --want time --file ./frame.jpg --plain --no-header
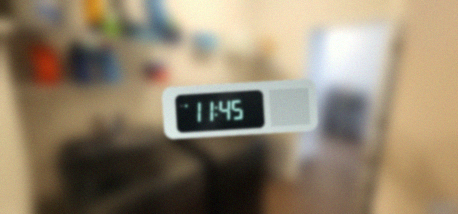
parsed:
11:45
